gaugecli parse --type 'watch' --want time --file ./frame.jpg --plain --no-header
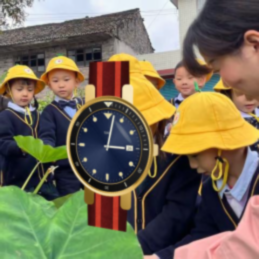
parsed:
3:02
